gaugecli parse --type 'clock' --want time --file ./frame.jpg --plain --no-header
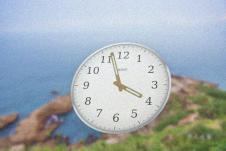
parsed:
3:57
